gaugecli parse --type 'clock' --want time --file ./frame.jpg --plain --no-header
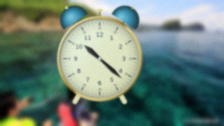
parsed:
10:22
